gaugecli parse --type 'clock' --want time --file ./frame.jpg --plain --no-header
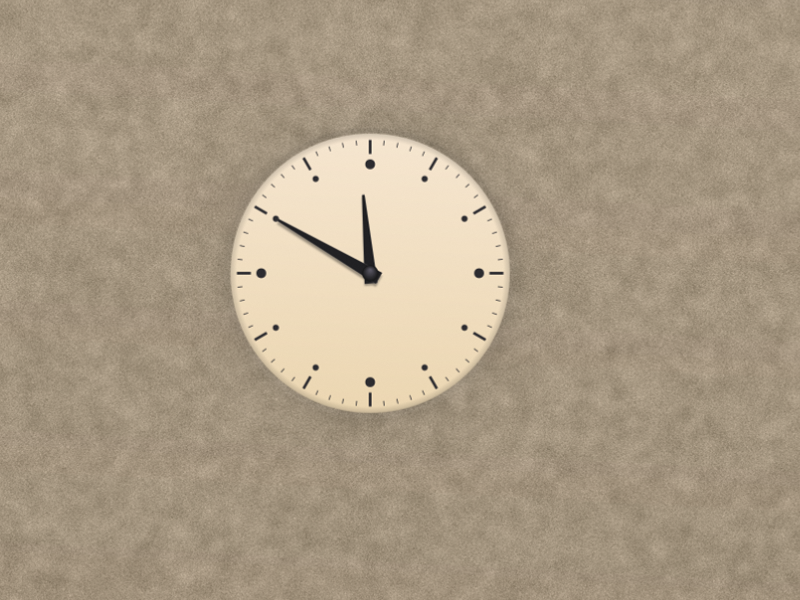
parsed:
11:50
